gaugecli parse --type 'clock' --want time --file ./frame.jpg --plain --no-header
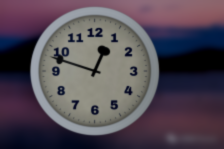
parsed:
12:48
